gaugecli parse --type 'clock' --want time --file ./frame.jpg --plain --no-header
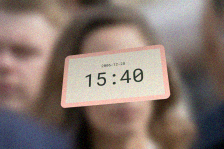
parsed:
15:40
